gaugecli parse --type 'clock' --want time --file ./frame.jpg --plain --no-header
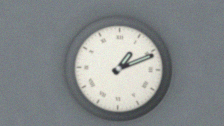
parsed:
1:11
